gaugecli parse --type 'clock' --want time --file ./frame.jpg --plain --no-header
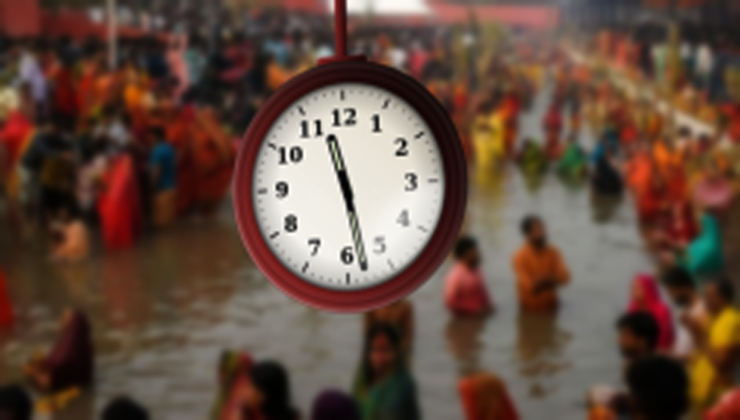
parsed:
11:28
